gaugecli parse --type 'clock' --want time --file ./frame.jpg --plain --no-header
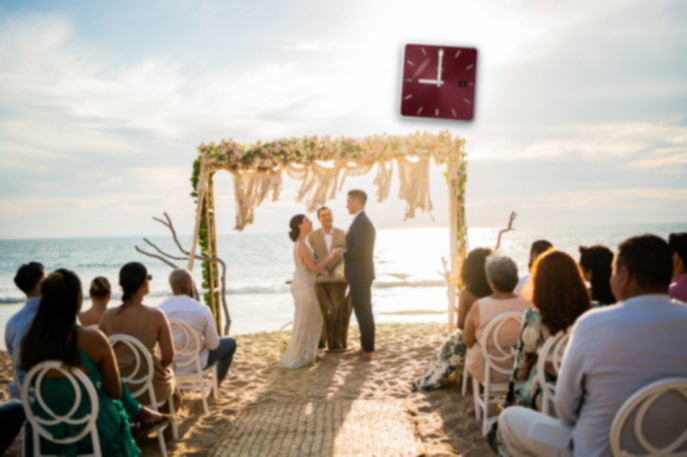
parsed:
9:00
